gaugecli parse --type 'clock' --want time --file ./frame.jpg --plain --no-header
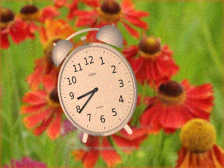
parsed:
8:39
